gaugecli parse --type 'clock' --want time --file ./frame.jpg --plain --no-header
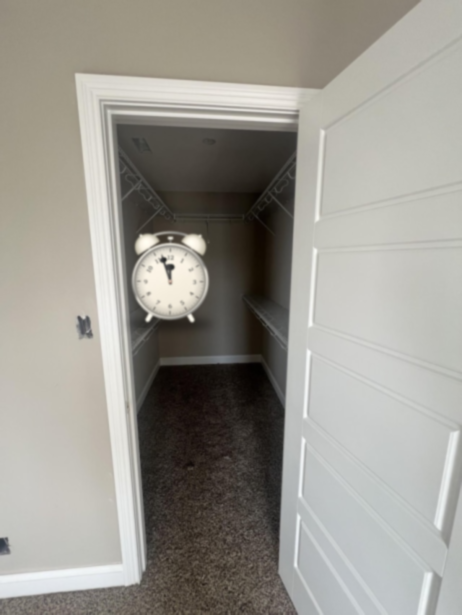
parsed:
11:57
